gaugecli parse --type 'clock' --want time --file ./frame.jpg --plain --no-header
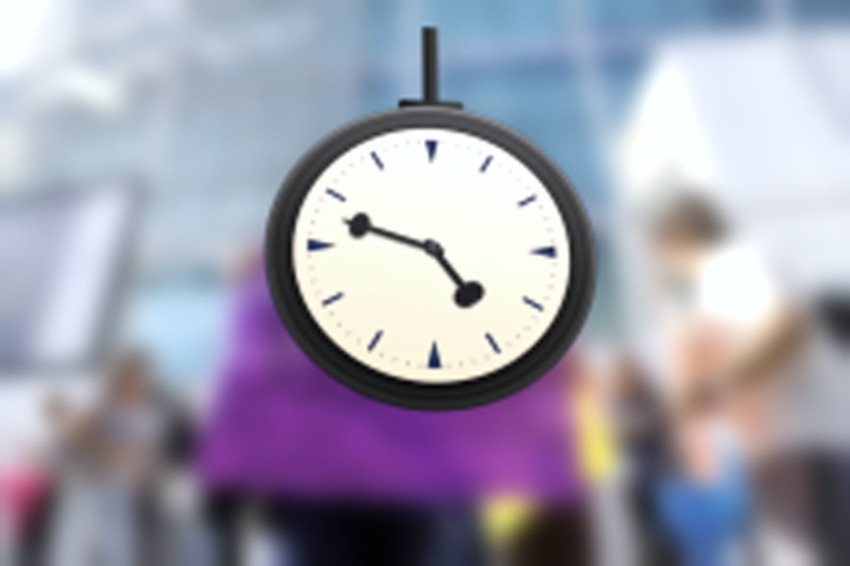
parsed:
4:48
